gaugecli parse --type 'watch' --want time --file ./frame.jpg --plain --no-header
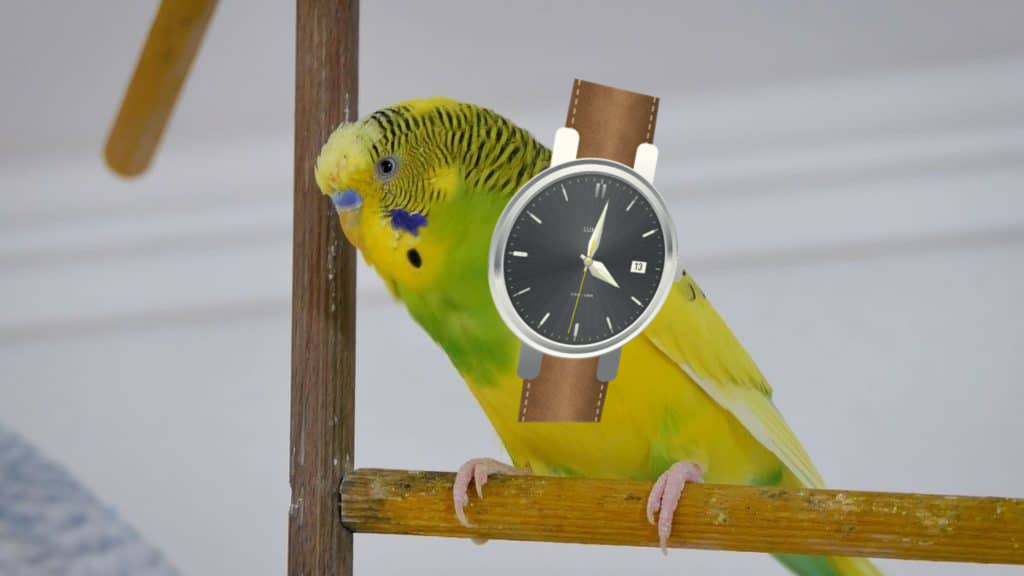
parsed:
4:01:31
